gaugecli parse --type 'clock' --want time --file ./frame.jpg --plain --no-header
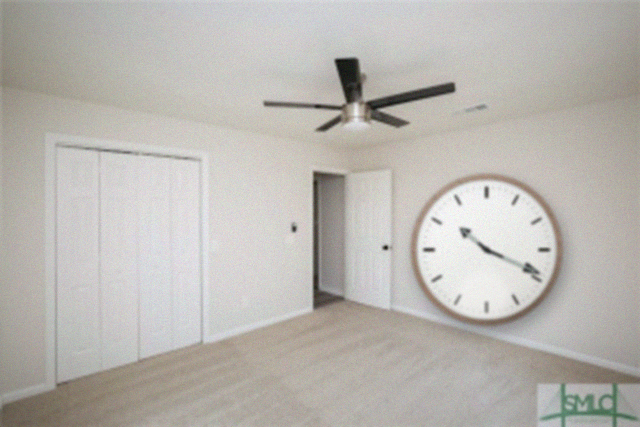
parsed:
10:19
